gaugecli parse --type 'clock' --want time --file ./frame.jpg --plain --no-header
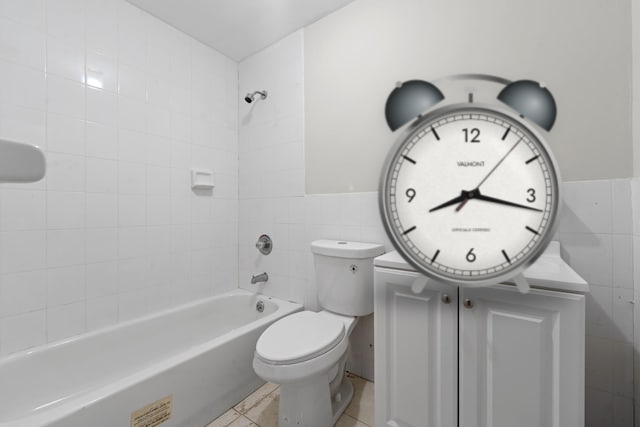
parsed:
8:17:07
